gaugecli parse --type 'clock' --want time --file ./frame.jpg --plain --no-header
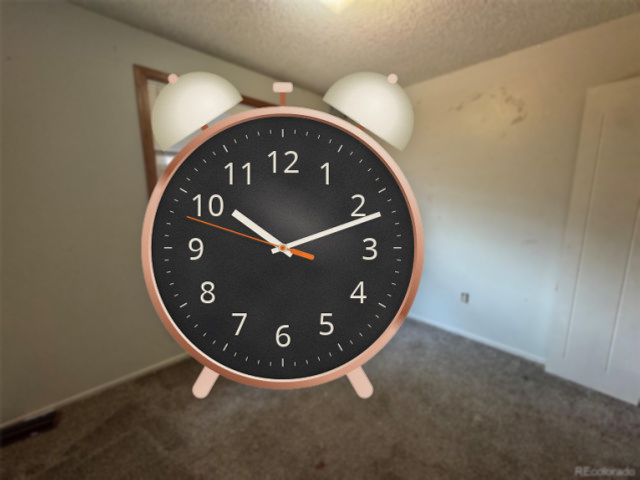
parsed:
10:11:48
